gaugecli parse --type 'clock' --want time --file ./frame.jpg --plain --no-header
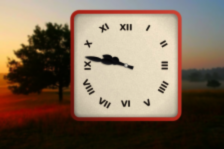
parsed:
9:47
